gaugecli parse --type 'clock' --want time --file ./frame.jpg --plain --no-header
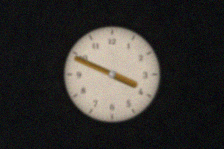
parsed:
3:49
